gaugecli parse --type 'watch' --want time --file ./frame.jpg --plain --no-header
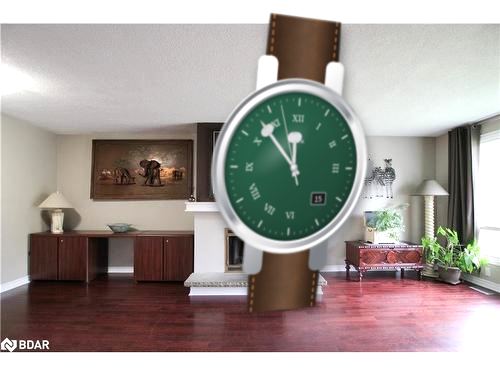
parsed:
11:52:57
